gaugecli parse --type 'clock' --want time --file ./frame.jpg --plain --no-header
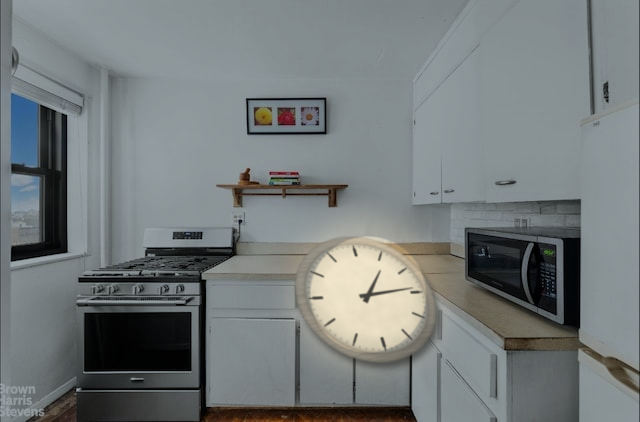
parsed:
1:14
